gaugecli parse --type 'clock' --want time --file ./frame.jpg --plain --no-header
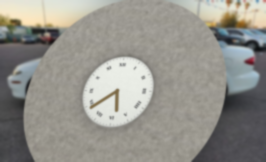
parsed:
5:39
